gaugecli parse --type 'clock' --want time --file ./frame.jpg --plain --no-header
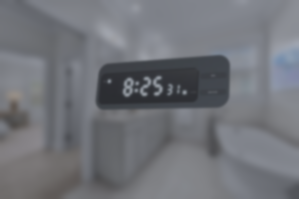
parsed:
8:25
